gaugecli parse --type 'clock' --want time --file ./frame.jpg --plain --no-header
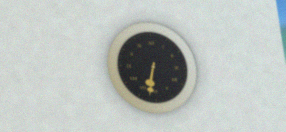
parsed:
6:32
